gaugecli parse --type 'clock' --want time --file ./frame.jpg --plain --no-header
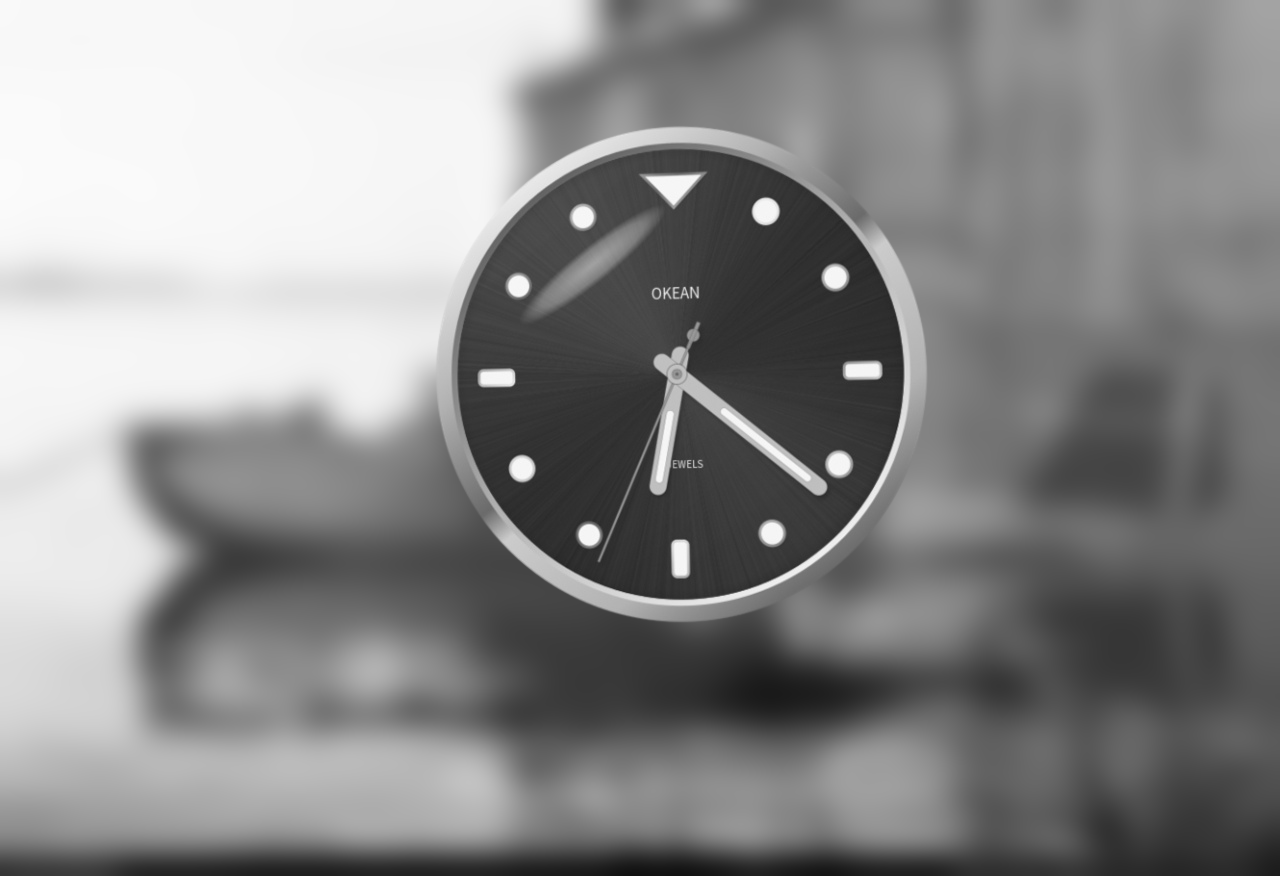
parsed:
6:21:34
